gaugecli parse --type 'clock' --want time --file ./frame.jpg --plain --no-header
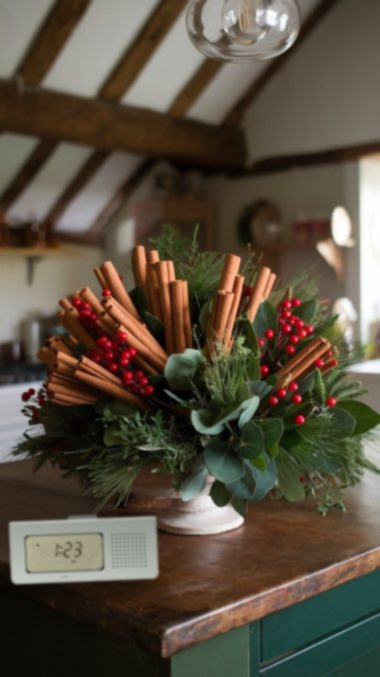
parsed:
1:23
